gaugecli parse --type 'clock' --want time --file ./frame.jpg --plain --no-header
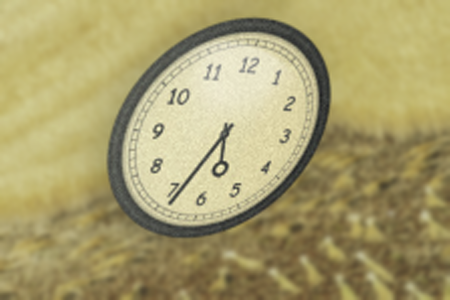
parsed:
5:34
